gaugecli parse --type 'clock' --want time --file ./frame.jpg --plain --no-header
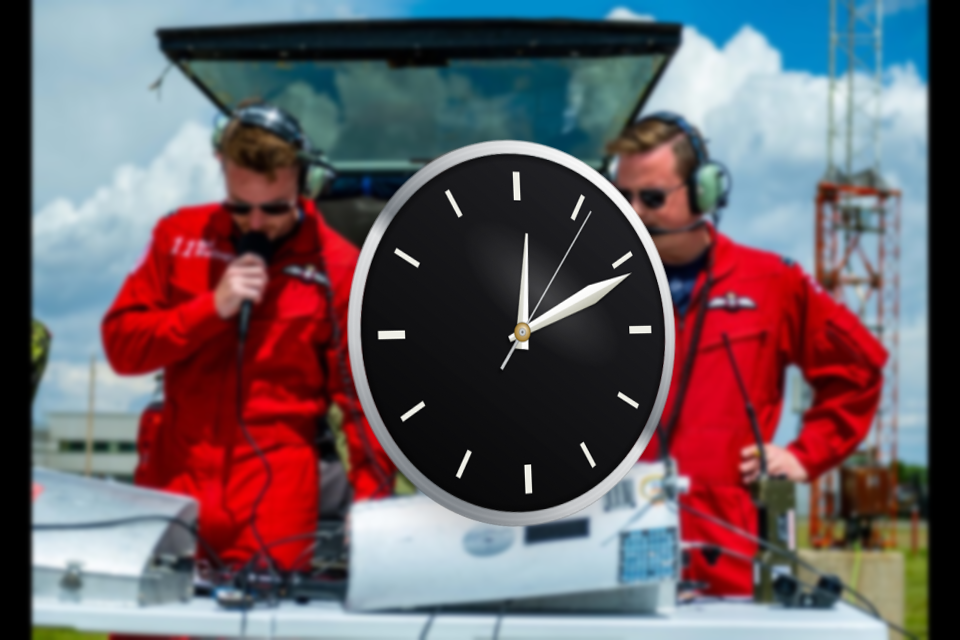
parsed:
12:11:06
